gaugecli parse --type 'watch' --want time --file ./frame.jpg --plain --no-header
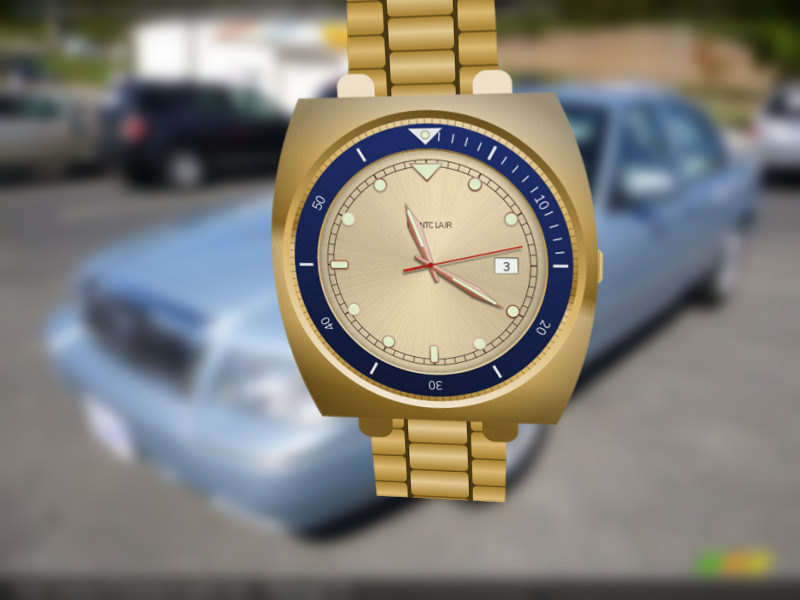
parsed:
11:20:13
